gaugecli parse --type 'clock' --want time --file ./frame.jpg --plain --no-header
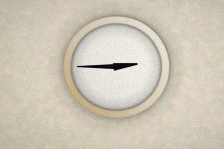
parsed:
2:45
